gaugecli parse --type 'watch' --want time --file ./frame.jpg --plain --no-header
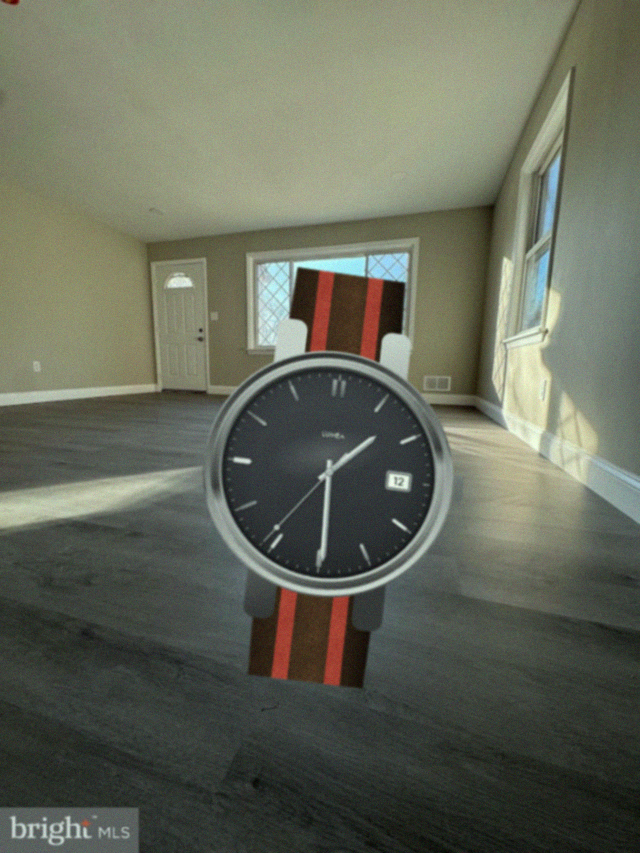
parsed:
1:29:36
